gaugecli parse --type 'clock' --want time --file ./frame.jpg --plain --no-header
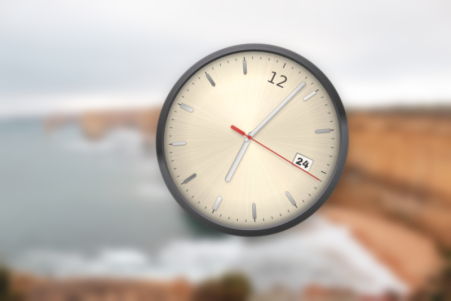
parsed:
6:03:16
